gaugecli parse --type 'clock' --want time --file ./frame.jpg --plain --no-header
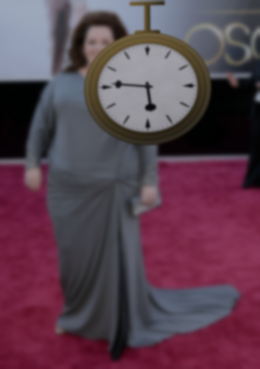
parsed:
5:46
